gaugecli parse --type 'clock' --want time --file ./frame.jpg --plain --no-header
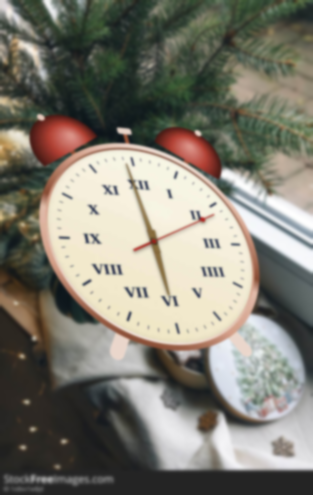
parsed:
5:59:11
